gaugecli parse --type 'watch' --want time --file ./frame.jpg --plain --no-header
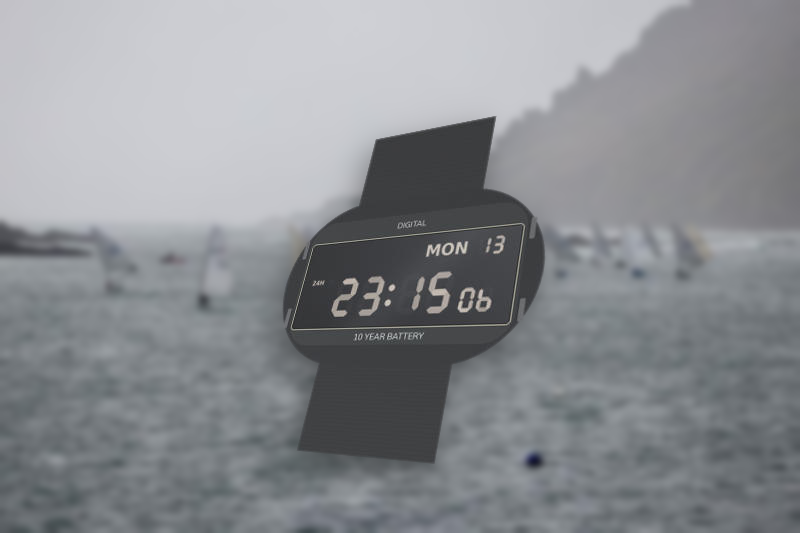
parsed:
23:15:06
